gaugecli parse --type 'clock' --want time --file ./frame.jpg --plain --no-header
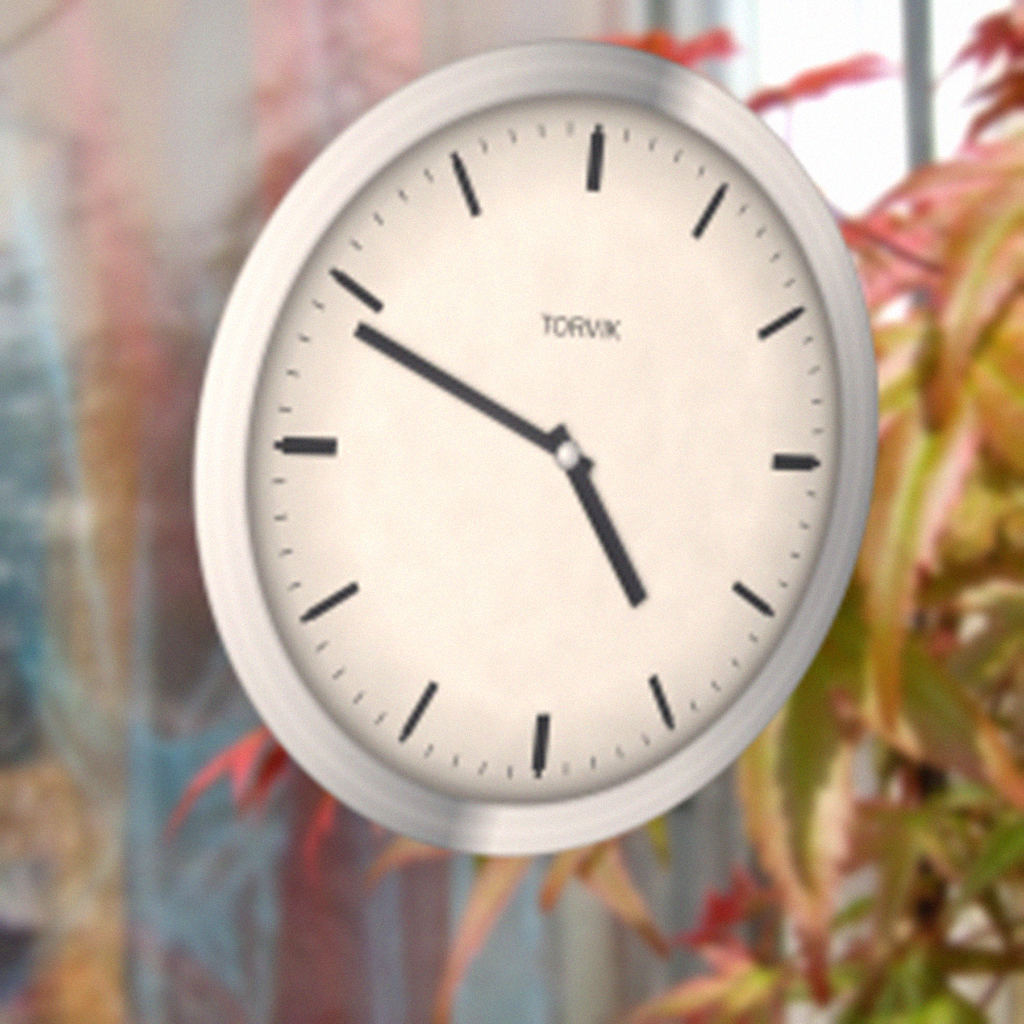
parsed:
4:49
